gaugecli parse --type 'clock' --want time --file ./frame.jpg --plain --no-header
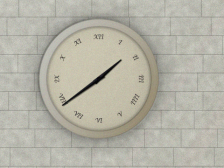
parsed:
1:39
